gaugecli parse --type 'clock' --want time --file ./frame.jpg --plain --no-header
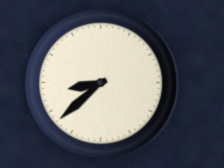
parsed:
8:38
